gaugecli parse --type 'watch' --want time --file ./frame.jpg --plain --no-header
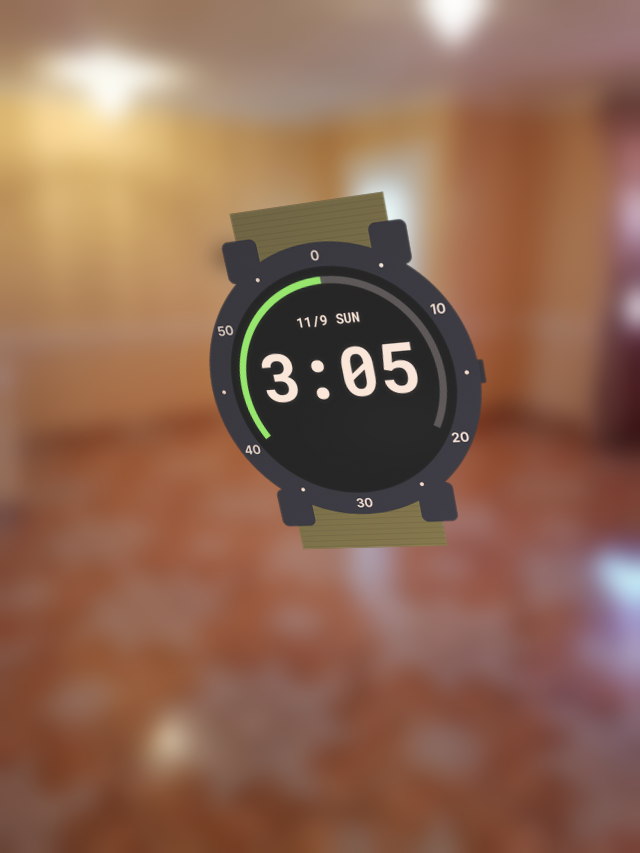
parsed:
3:05
